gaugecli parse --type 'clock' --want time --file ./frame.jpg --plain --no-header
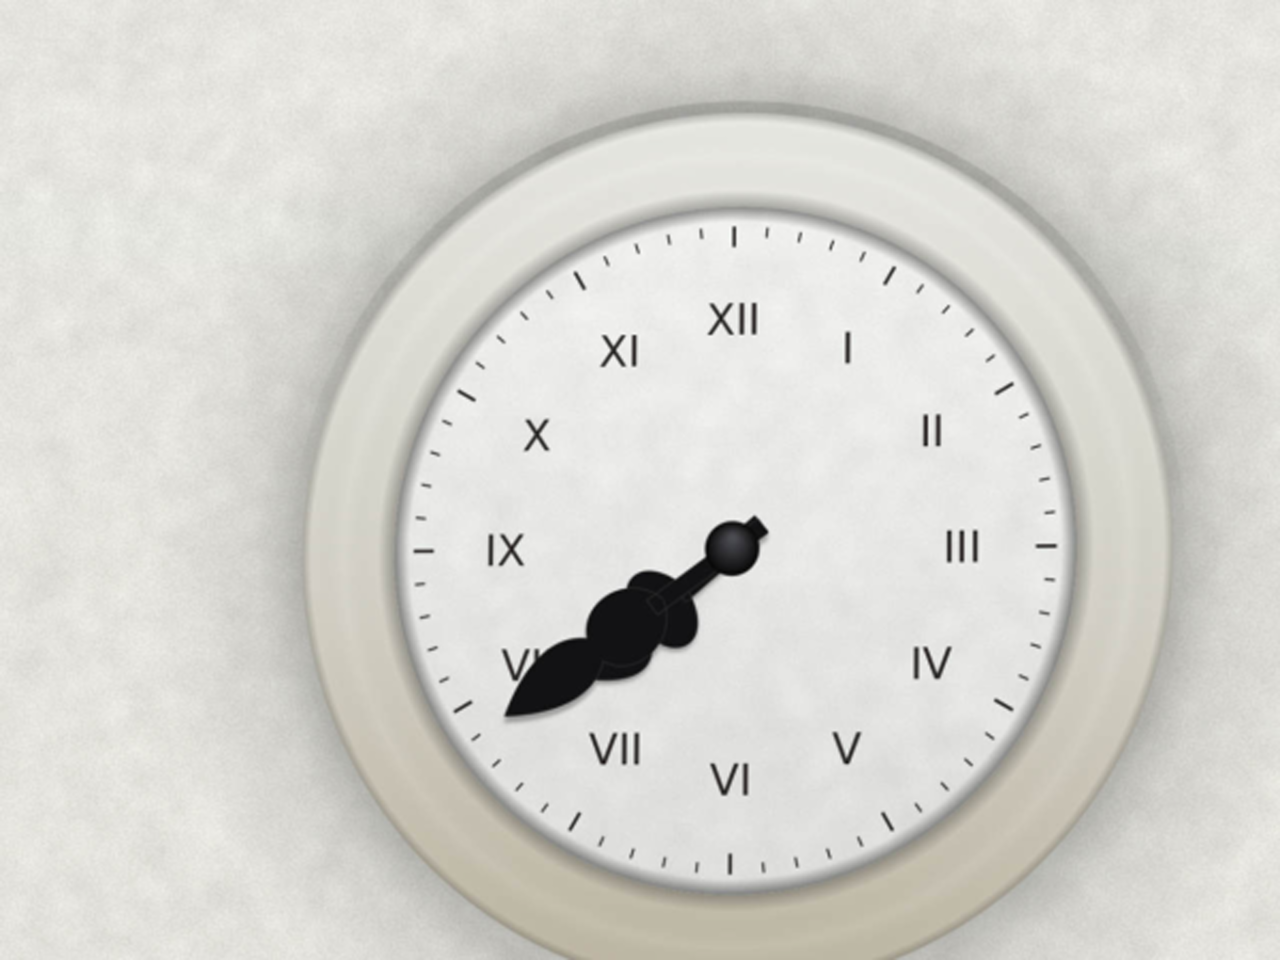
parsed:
7:39
